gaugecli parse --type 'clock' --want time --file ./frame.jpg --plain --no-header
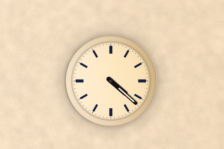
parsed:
4:22
